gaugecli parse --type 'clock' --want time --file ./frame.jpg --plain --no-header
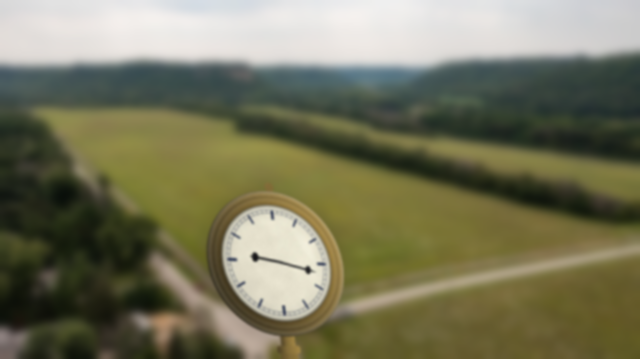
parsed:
9:17
